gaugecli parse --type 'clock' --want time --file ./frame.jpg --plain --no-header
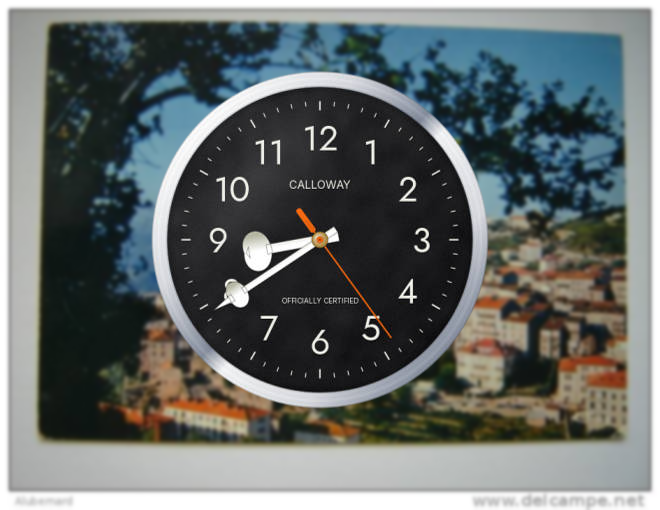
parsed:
8:39:24
